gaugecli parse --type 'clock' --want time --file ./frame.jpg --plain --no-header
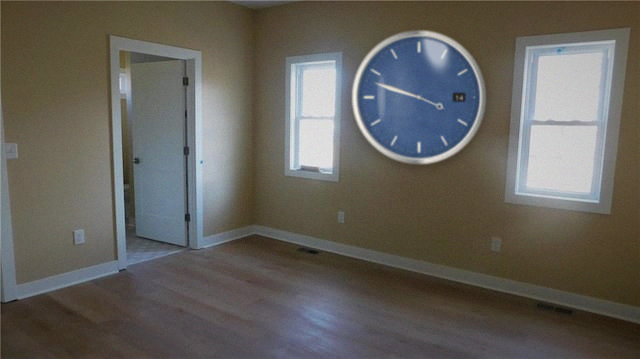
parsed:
3:48
